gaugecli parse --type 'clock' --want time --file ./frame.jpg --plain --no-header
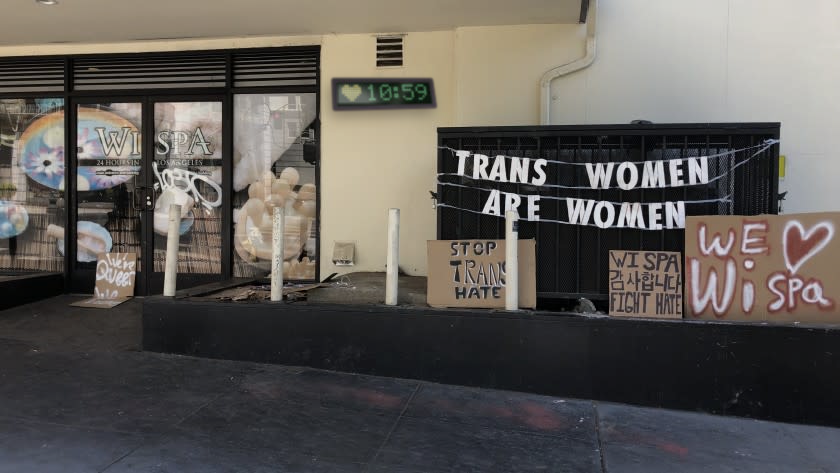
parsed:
10:59
